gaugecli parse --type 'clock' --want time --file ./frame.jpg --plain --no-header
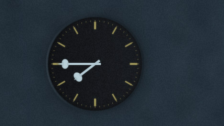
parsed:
7:45
